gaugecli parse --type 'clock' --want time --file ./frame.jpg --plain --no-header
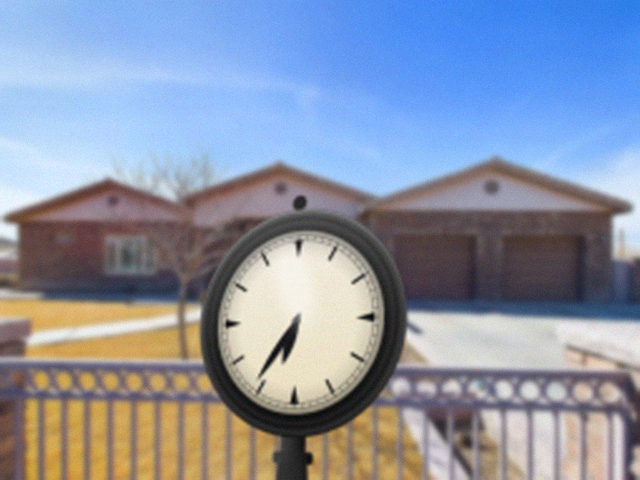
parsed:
6:36
